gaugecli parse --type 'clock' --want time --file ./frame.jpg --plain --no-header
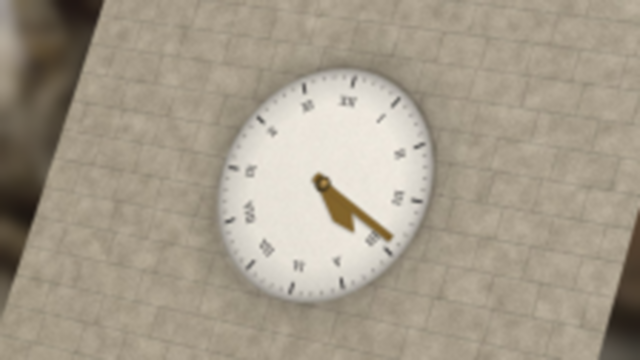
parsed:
4:19
